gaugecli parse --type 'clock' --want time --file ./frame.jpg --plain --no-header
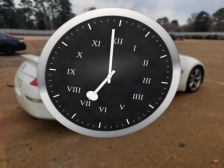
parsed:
6:59
